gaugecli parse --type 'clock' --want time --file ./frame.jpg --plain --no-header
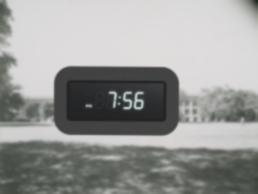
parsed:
7:56
